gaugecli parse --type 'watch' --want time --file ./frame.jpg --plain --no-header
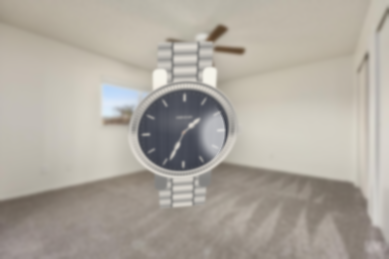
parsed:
1:34
